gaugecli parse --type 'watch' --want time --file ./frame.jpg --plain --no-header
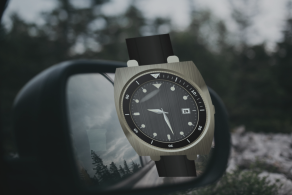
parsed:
9:28
